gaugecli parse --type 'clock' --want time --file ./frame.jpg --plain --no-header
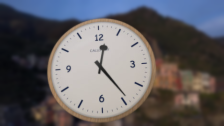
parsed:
12:24
